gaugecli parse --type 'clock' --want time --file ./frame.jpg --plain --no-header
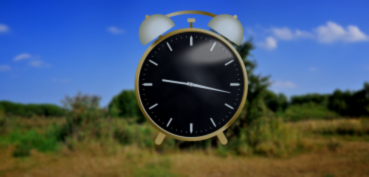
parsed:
9:17
